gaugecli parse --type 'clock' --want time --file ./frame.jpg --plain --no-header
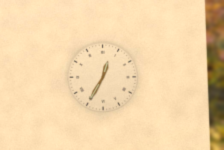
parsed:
12:35
